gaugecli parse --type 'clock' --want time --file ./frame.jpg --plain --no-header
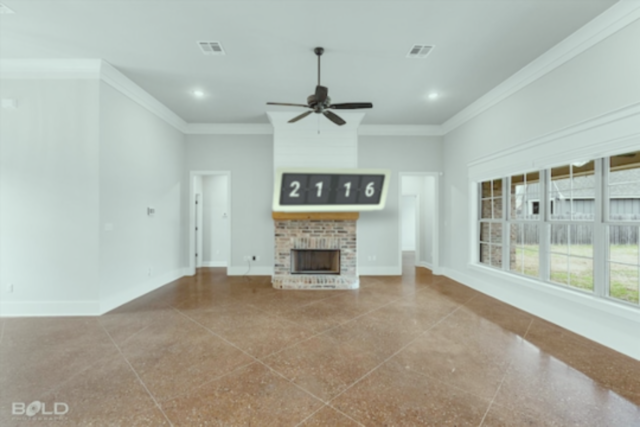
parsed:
21:16
